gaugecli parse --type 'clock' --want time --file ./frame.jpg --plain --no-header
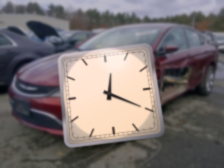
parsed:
12:20
